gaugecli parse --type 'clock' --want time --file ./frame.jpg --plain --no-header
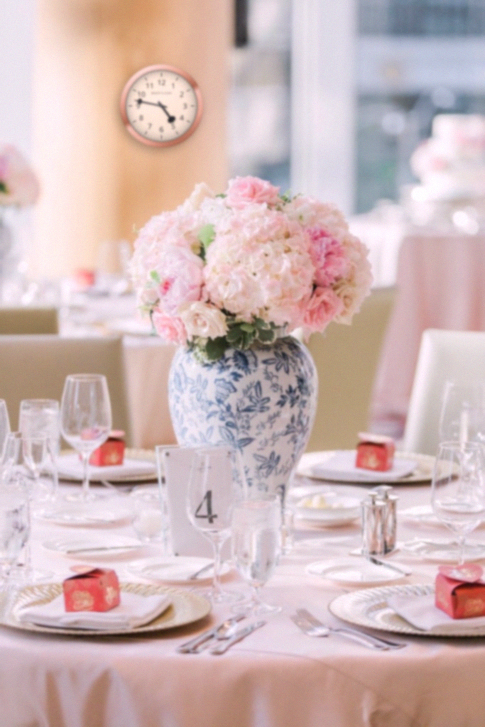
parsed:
4:47
